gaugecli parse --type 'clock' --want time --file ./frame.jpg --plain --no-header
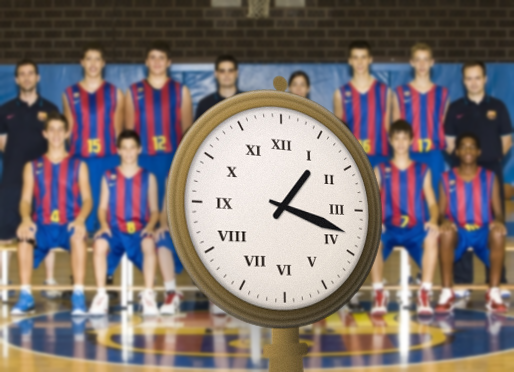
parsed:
1:18
